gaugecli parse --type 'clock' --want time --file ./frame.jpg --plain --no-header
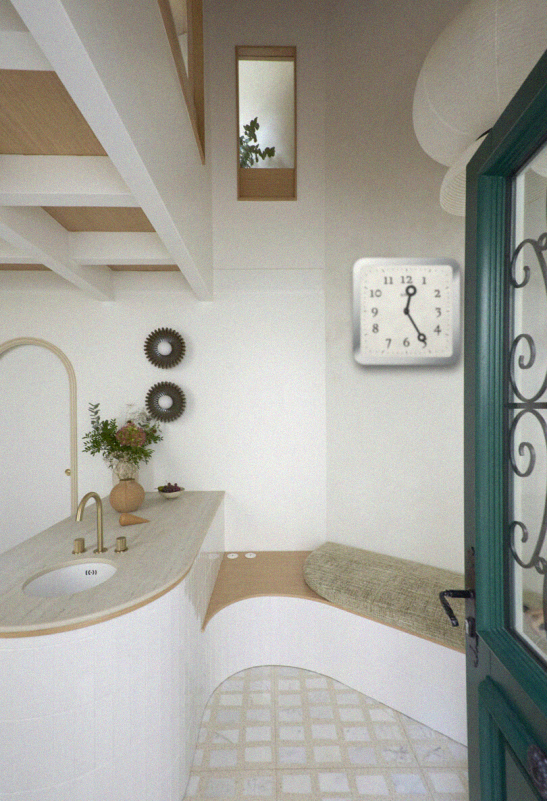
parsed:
12:25
